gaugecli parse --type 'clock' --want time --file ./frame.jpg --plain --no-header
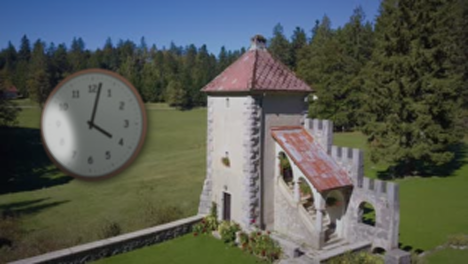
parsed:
4:02
